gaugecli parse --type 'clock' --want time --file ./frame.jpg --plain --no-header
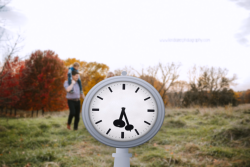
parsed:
6:27
